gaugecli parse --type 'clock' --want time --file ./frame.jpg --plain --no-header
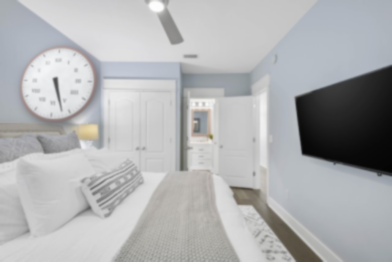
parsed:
5:27
